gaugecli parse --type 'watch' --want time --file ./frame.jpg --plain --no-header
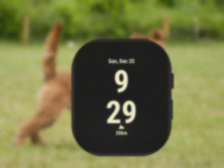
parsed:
9:29
